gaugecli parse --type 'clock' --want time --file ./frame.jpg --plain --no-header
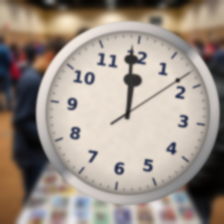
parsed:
11:59:08
